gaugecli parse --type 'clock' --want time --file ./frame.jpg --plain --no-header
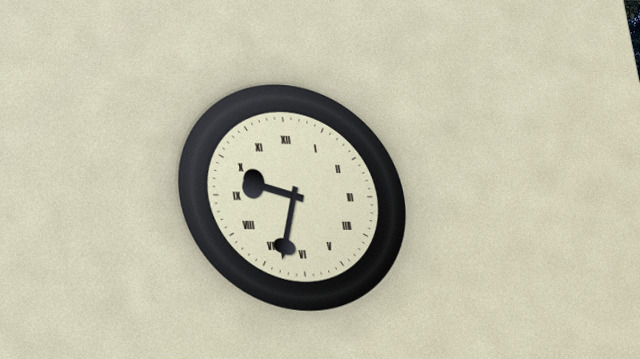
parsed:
9:33
